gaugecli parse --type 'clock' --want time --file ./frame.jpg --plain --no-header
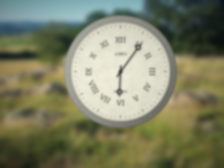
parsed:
6:06
